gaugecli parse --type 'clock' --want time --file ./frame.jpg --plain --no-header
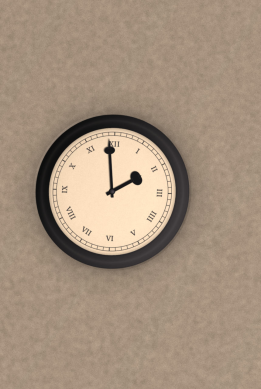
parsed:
1:59
